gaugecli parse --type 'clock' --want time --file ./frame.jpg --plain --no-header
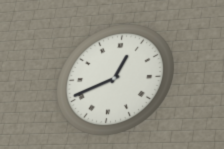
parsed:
12:41
